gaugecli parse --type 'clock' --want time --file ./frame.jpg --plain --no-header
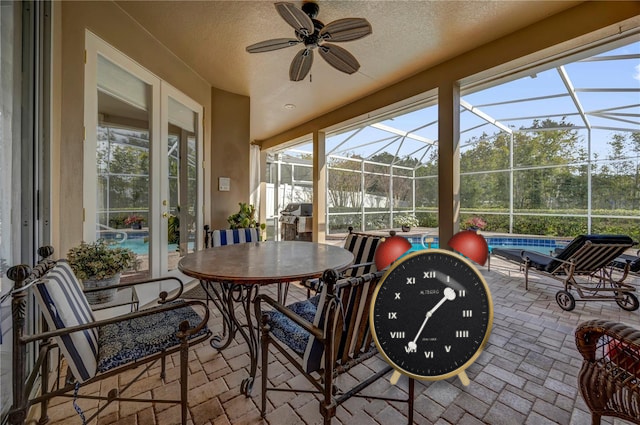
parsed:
1:35
